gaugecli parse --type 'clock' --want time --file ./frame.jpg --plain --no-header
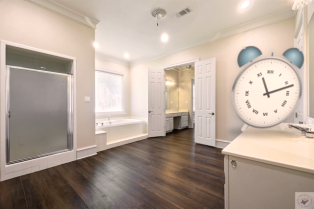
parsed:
11:12
